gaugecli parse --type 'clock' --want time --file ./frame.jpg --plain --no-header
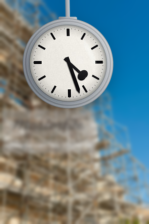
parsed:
4:27
